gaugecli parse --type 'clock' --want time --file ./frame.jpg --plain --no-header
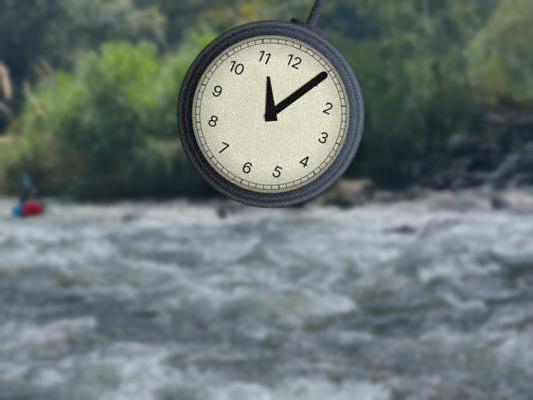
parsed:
11:05
